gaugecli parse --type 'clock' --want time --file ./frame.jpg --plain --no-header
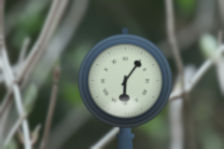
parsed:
6:06
